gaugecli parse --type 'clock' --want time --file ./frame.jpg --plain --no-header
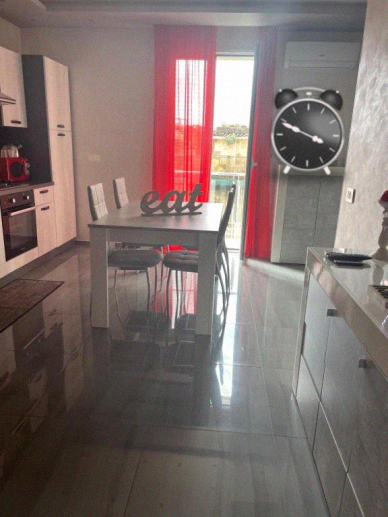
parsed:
3:49
